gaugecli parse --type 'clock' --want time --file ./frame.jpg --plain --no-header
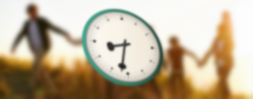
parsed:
8:32
